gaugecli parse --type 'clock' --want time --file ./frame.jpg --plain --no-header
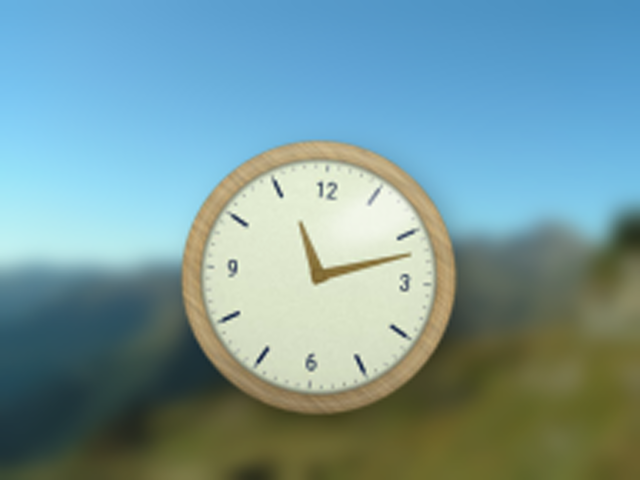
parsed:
11:12
